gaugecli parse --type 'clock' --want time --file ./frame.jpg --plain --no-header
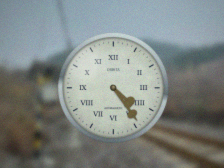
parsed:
4:24
